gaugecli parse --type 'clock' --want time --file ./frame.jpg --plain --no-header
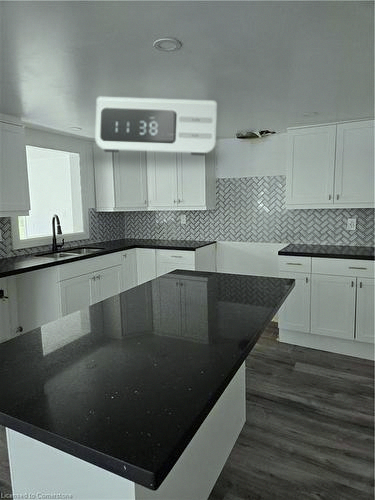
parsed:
11:38
